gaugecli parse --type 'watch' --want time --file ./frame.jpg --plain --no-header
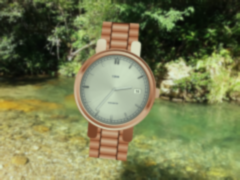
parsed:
2:36
